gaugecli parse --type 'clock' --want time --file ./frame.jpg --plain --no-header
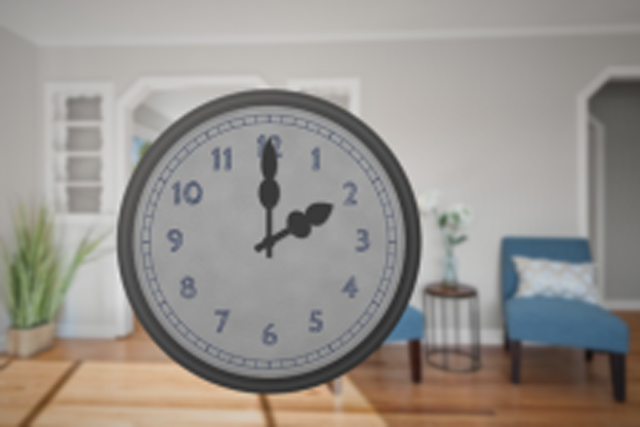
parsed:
2:00
